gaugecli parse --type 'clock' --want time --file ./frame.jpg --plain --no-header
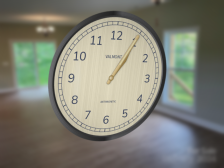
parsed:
1:05
